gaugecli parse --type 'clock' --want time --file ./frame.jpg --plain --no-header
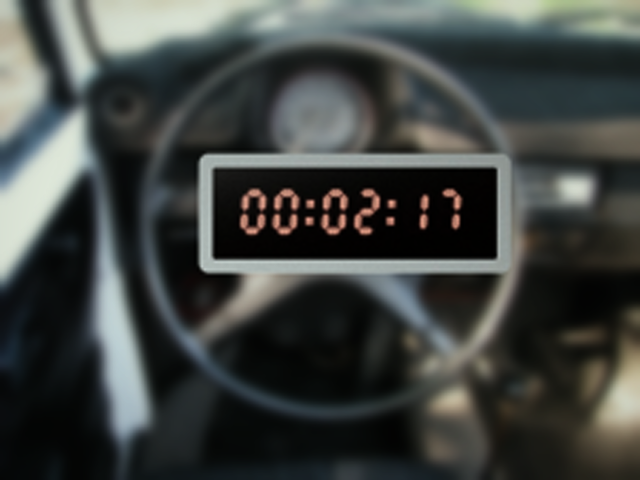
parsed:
0:02:17
